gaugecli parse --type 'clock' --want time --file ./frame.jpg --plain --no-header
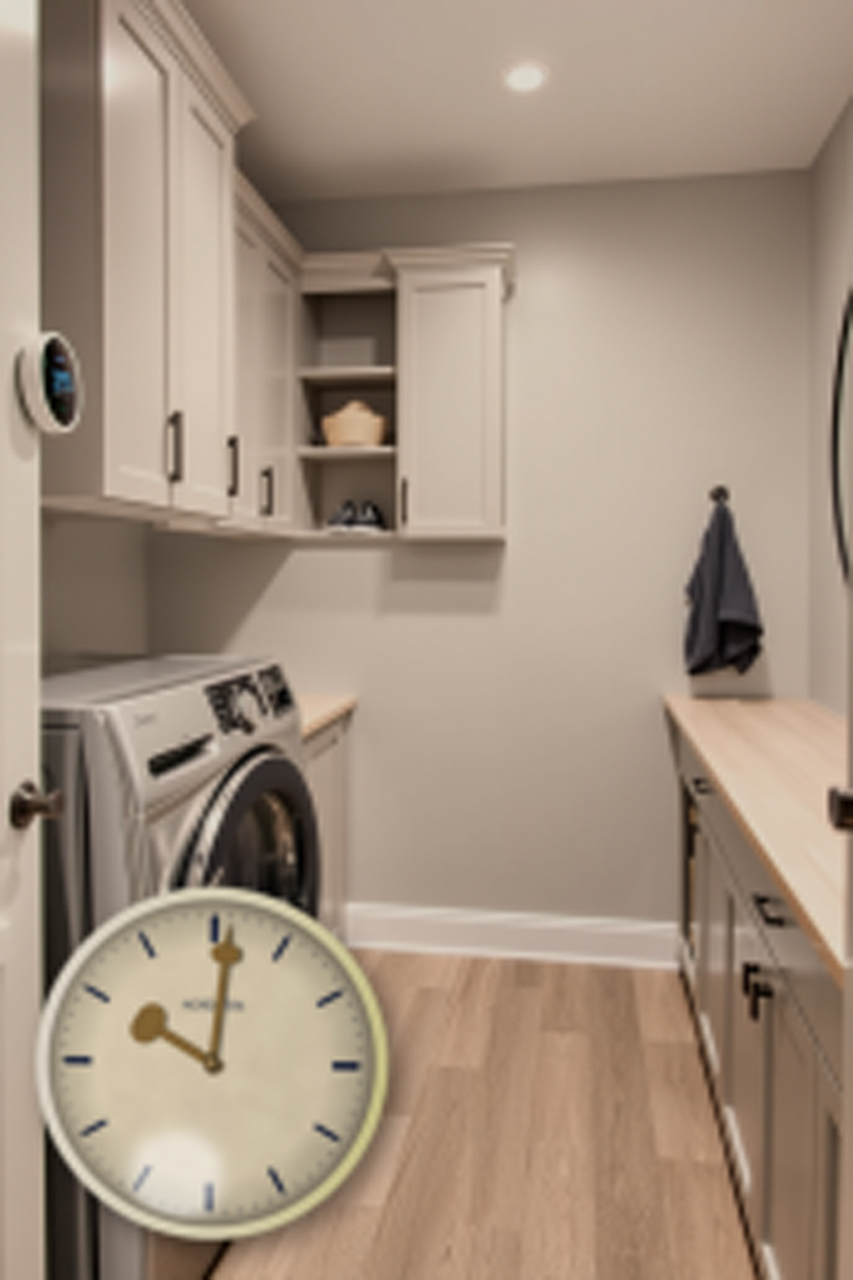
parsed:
10:01
